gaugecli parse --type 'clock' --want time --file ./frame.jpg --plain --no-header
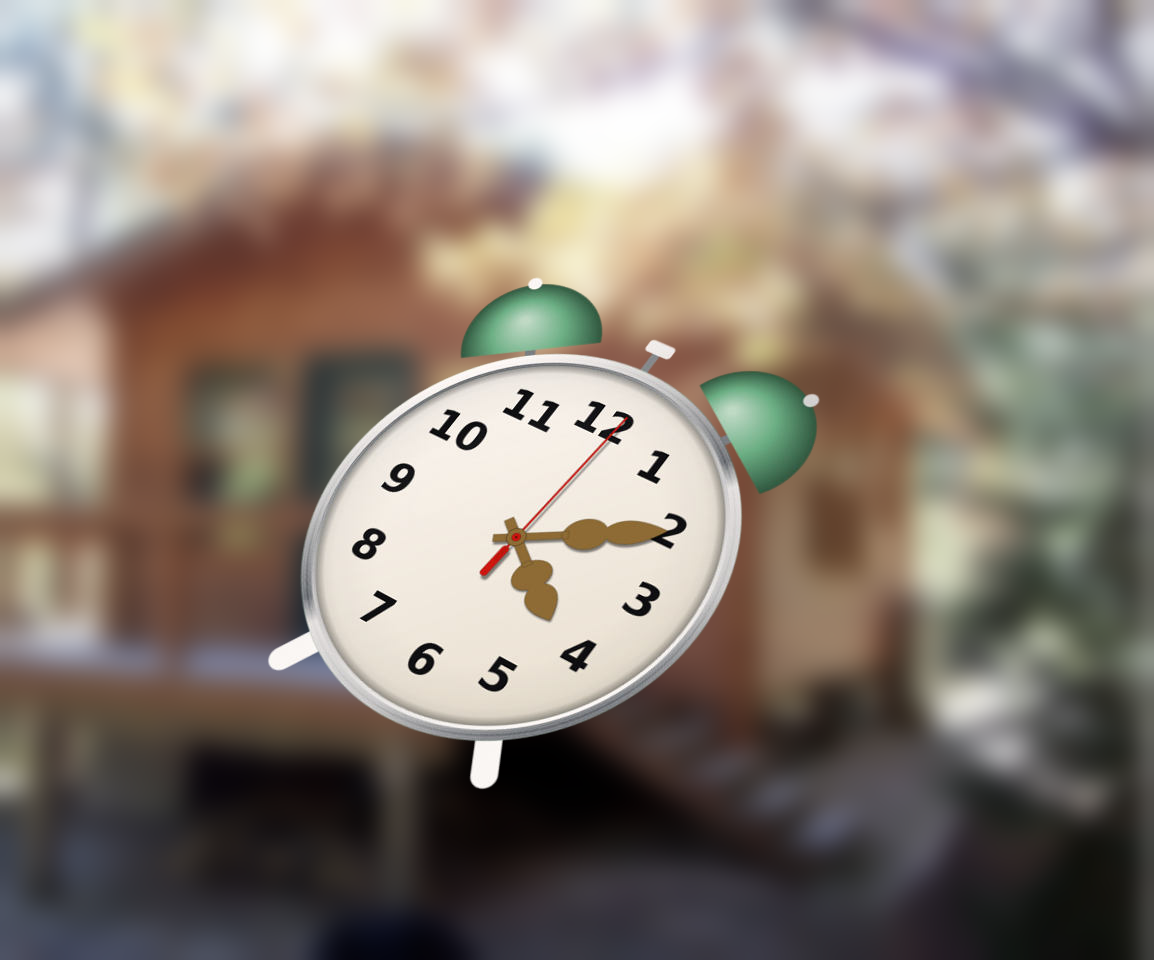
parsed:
4:10:01
